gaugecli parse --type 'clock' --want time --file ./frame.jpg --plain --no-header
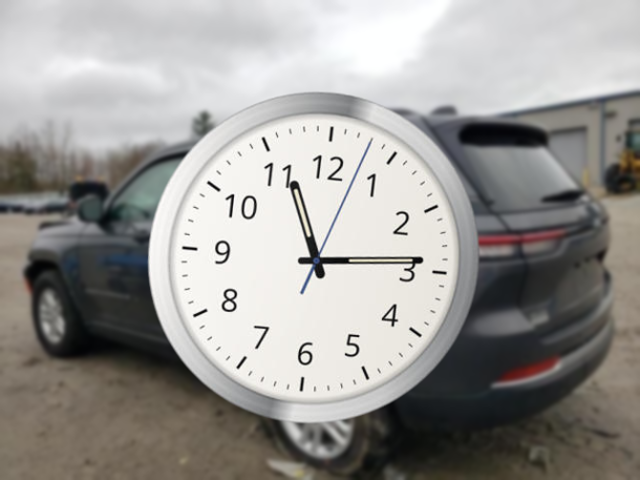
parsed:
11:14:03
